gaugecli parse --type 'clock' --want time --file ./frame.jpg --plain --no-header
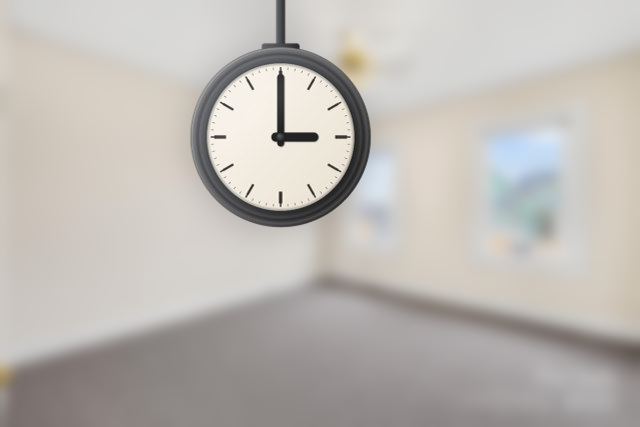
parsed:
3:00
